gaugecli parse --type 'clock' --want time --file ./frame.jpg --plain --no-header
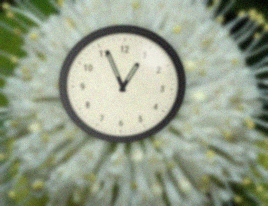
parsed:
12:56
